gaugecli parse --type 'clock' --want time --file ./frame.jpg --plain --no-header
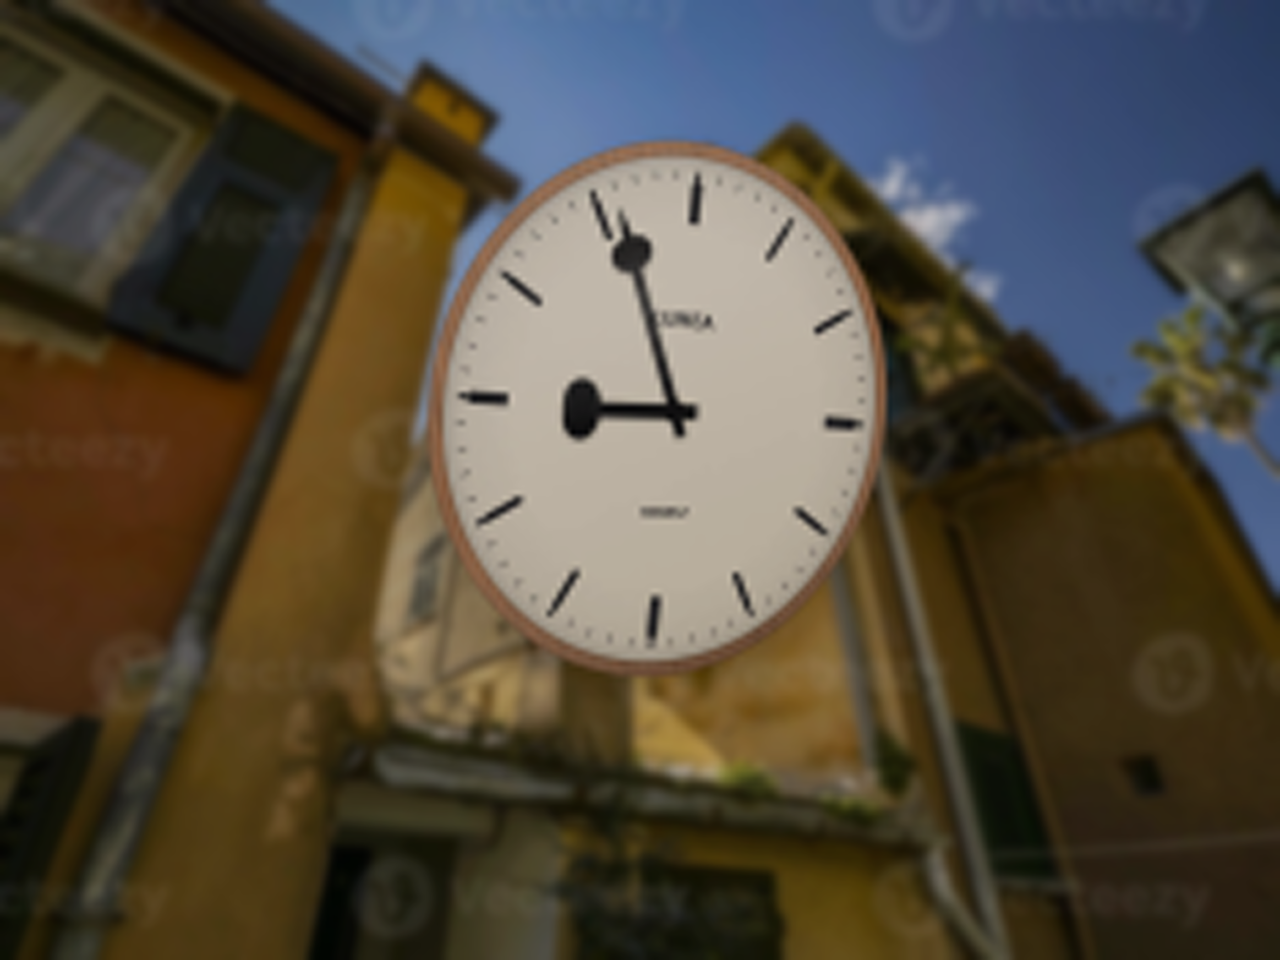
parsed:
8:56
